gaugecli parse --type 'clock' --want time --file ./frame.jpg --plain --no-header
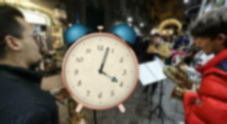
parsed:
4:03
